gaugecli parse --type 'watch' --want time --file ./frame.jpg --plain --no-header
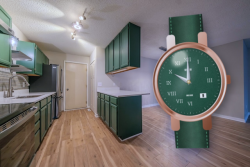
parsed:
10:00
